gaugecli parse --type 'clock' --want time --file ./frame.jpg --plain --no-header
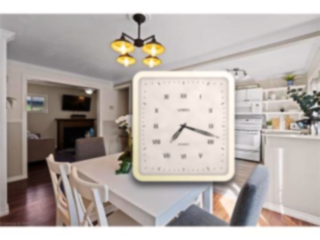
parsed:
7:18
